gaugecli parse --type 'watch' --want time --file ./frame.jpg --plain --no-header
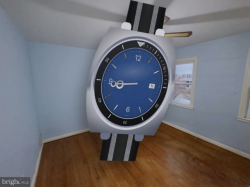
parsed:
8:44
